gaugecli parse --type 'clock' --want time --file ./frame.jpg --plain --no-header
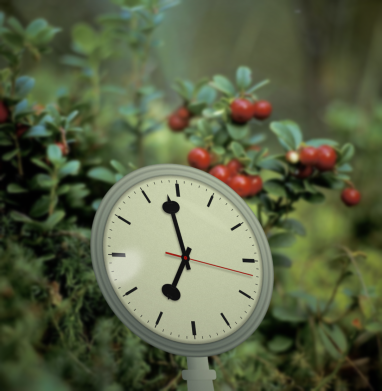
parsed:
6:58:17
